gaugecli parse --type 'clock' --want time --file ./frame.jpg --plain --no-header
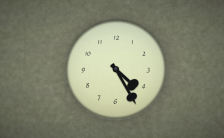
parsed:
4:25
